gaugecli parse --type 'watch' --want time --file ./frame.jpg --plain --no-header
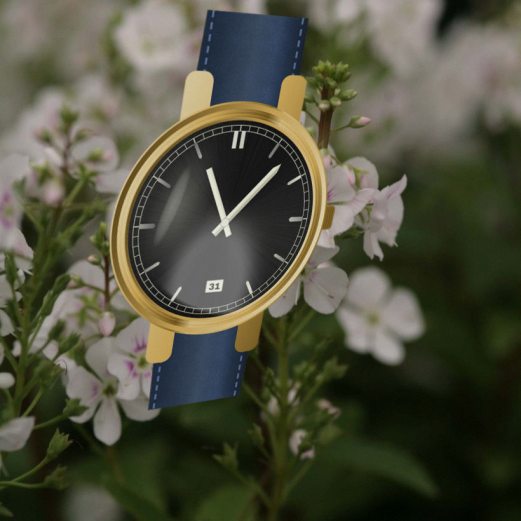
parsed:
11:07
